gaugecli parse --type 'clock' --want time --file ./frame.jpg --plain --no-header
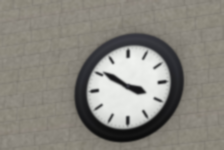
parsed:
3:51
